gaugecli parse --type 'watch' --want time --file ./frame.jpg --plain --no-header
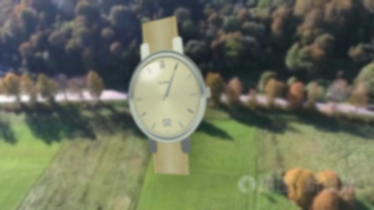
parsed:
1:05
